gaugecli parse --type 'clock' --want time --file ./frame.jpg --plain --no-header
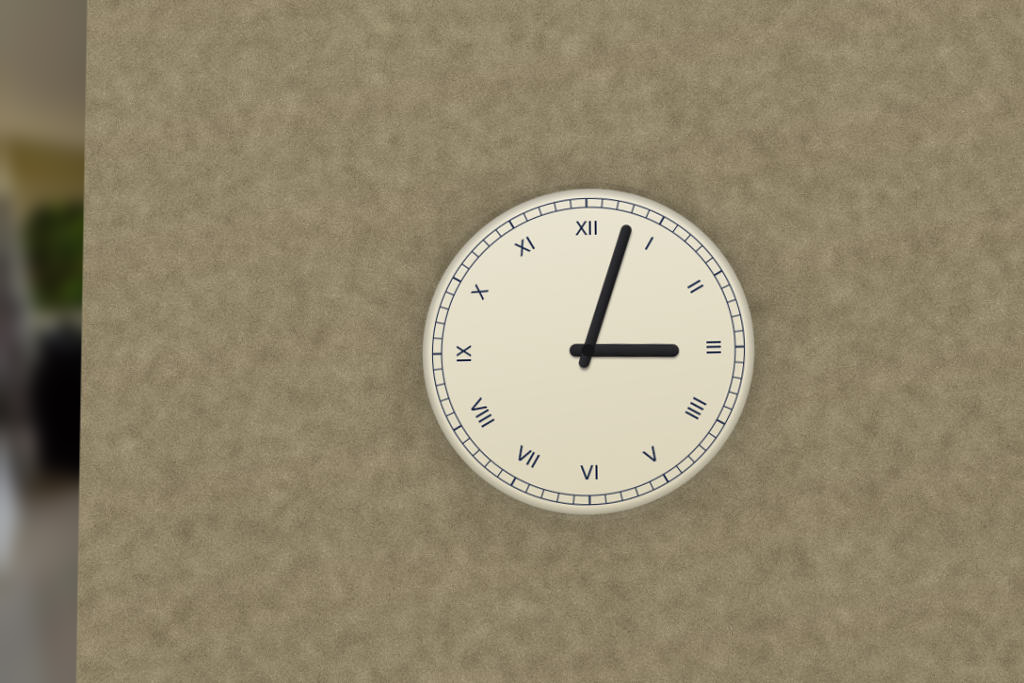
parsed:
3:03
